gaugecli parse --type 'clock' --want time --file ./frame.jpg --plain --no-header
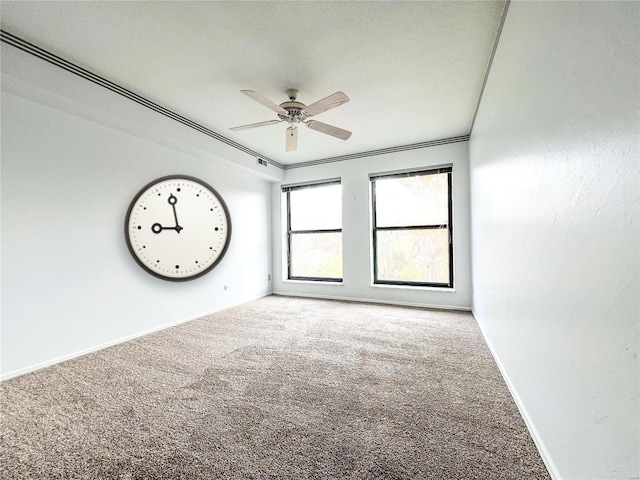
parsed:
8:58
